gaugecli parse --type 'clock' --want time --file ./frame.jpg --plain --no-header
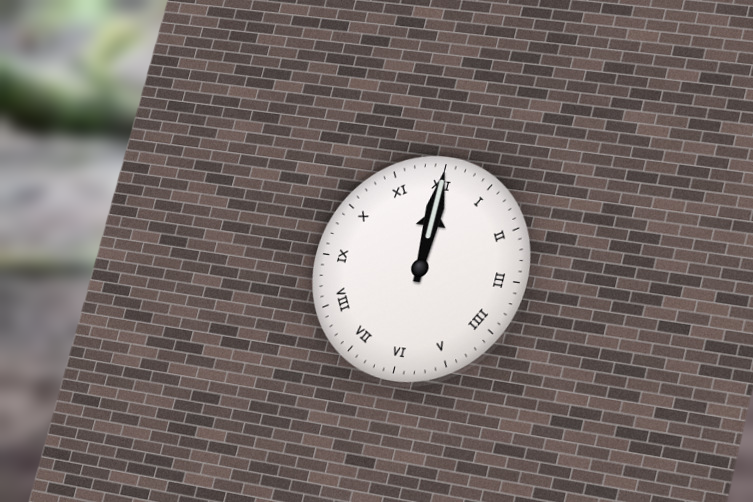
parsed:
12:00
